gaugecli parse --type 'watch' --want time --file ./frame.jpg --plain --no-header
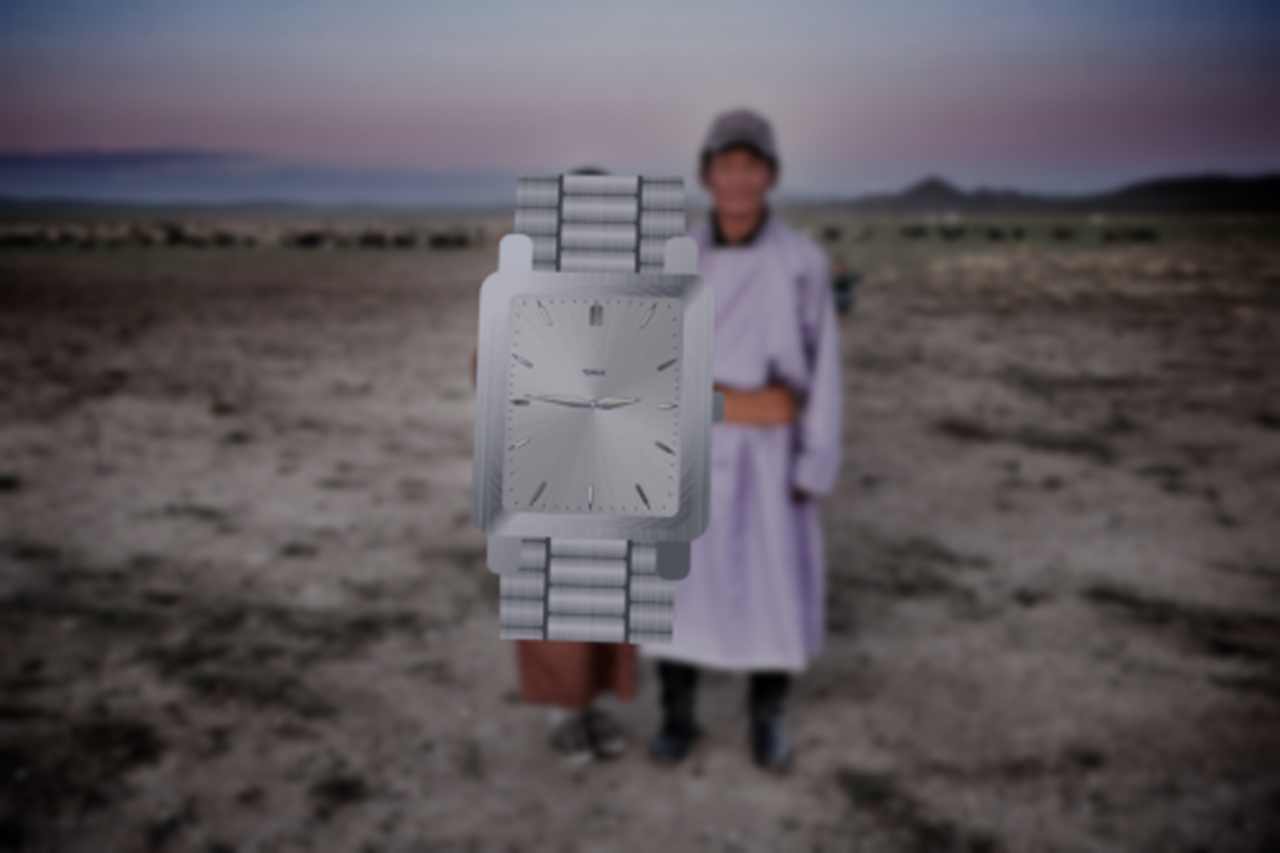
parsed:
2:46
